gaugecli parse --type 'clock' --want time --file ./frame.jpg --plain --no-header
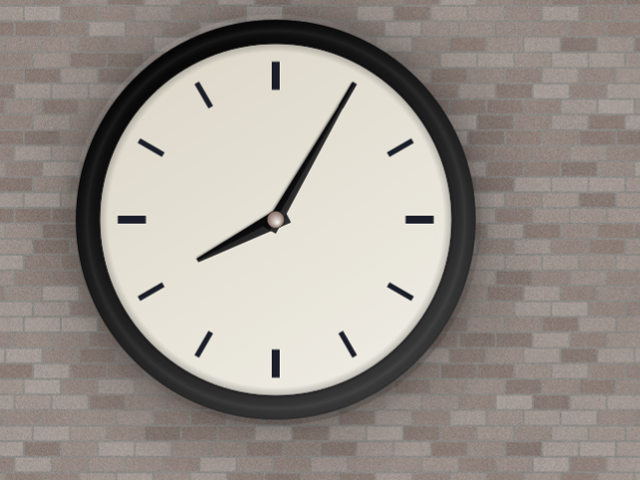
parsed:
8:05
